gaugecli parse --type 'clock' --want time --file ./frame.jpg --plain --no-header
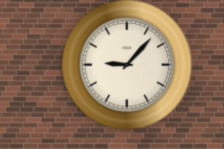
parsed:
9:07
